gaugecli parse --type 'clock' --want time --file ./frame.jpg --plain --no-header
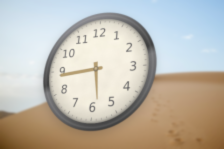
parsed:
5:44
